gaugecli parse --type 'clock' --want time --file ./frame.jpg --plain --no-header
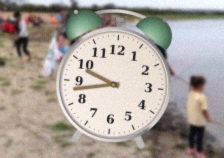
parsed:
9:43
